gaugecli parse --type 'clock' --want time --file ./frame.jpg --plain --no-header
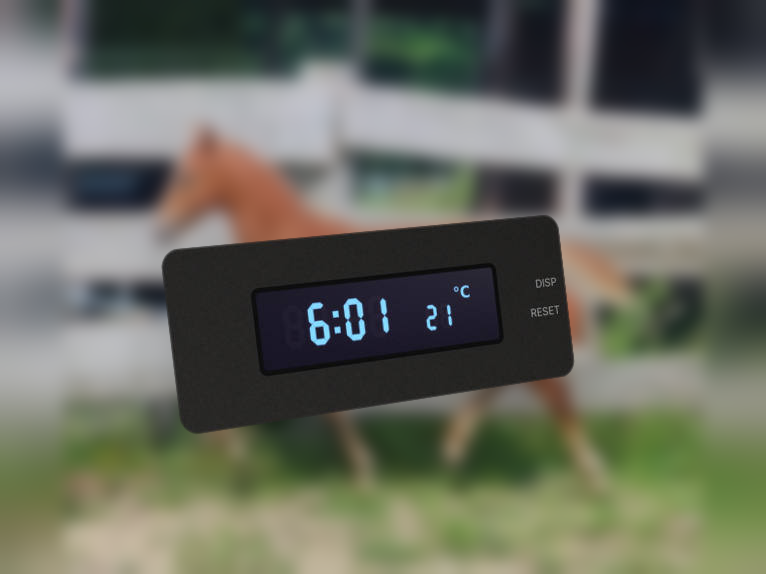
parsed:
6:01
